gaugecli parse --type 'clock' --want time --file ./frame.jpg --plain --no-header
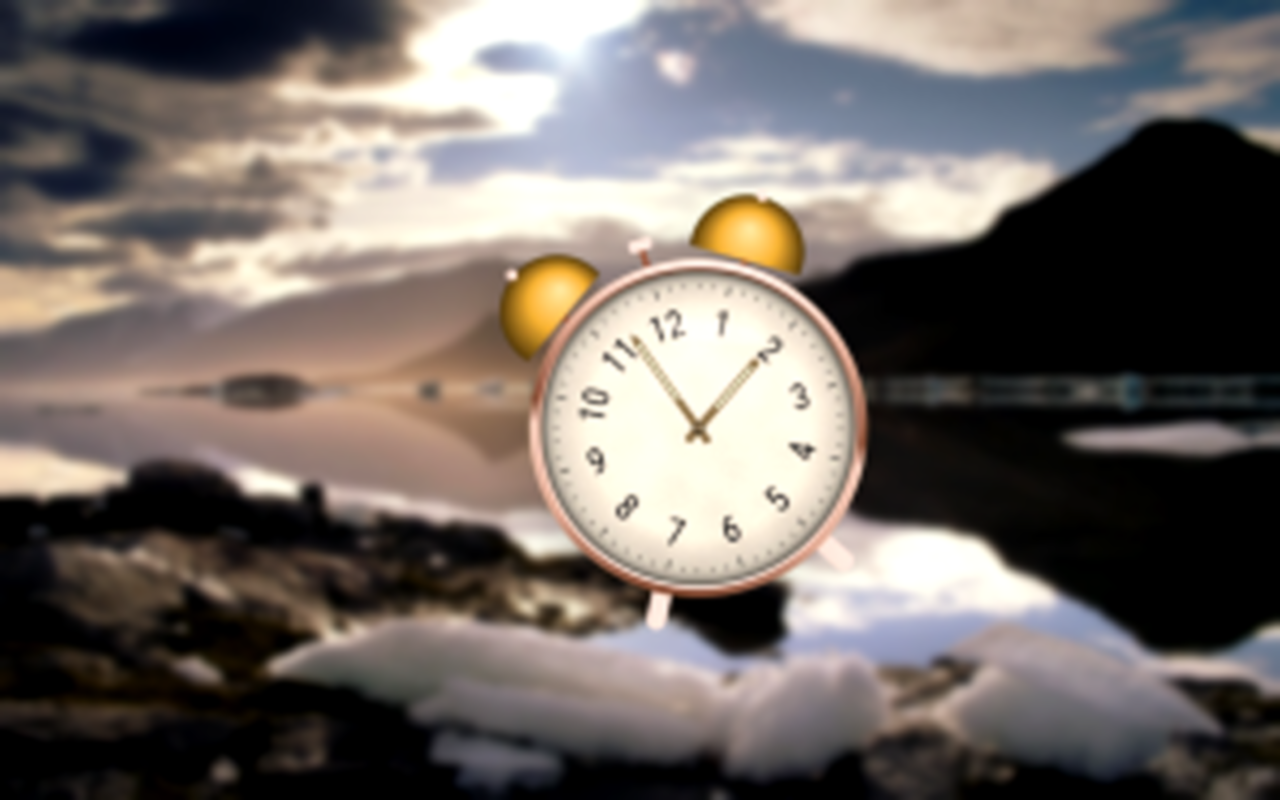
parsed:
1:57
